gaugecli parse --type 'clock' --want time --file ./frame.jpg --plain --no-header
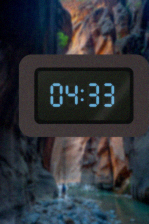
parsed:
4:33
